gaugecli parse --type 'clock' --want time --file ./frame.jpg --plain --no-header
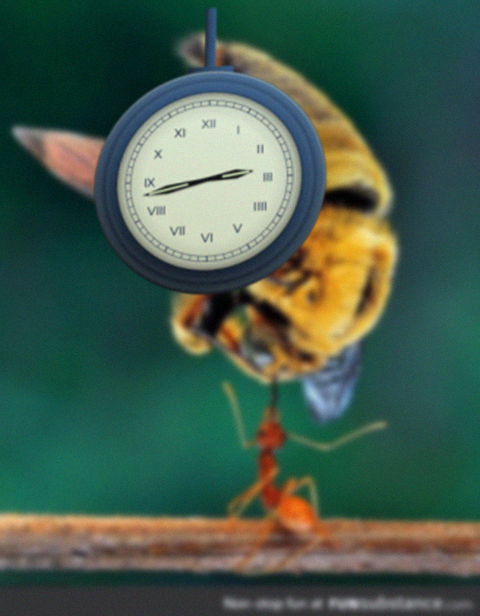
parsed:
2:43
